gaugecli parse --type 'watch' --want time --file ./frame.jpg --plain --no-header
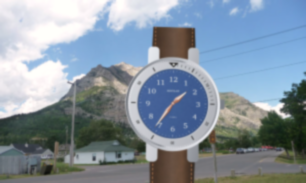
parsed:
1:36
